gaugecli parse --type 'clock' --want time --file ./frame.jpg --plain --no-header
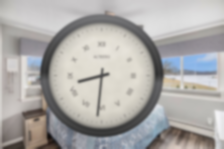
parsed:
8:31
